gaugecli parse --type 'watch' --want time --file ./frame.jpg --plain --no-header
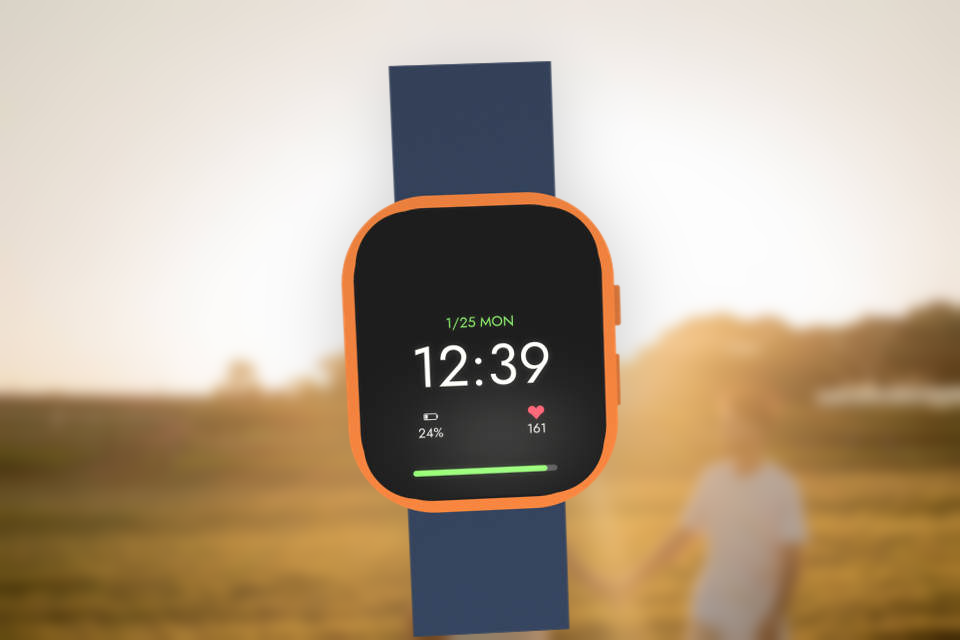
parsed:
12:39
